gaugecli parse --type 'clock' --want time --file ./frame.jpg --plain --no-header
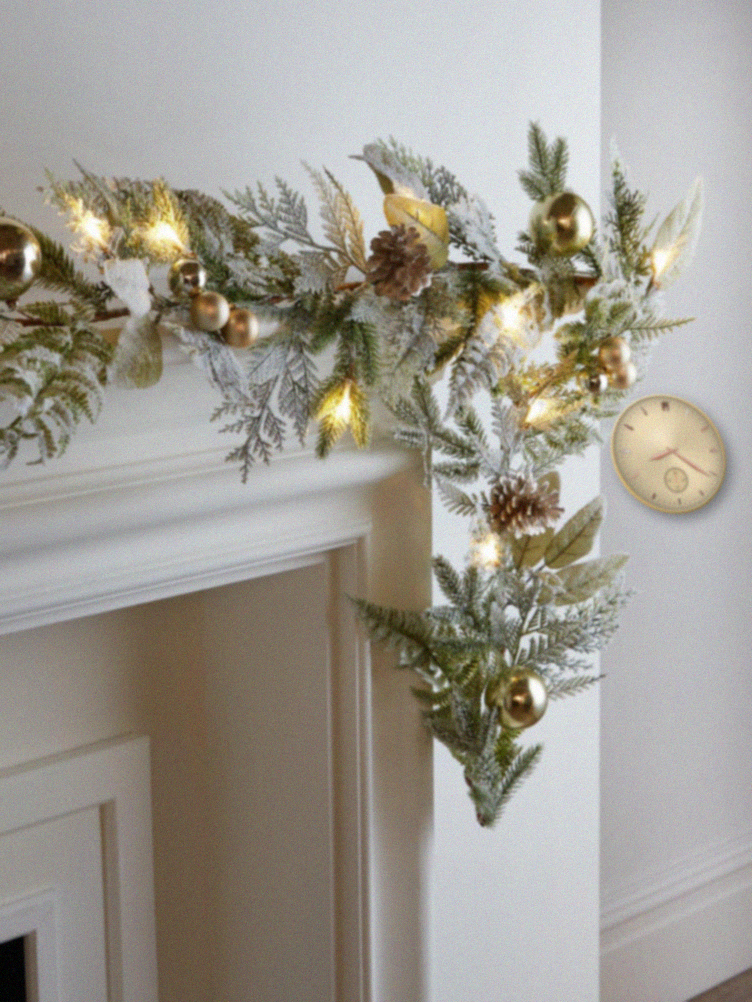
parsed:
8:21
